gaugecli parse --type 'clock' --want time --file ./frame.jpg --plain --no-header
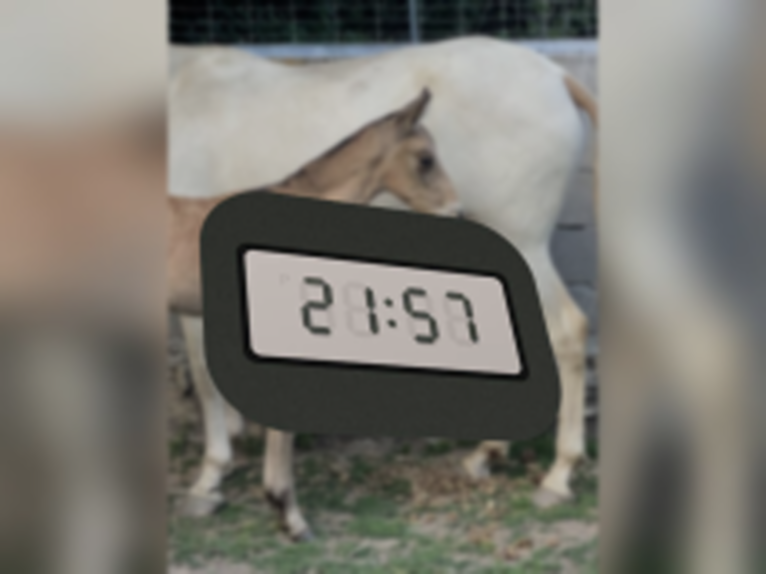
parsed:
21:57
